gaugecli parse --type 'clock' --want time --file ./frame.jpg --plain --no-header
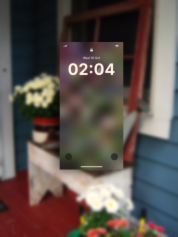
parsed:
2:04
